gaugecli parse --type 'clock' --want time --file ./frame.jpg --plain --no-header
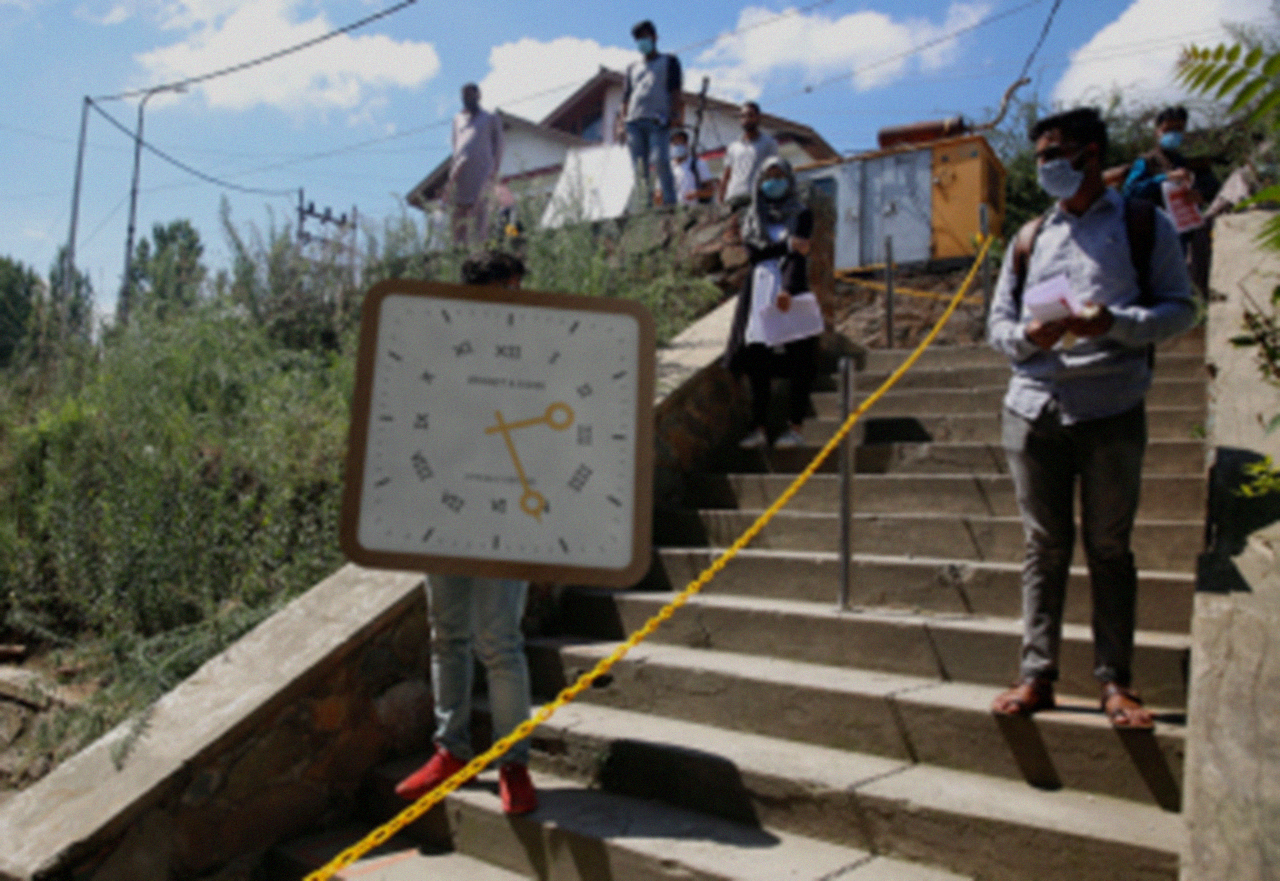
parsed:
2:26
